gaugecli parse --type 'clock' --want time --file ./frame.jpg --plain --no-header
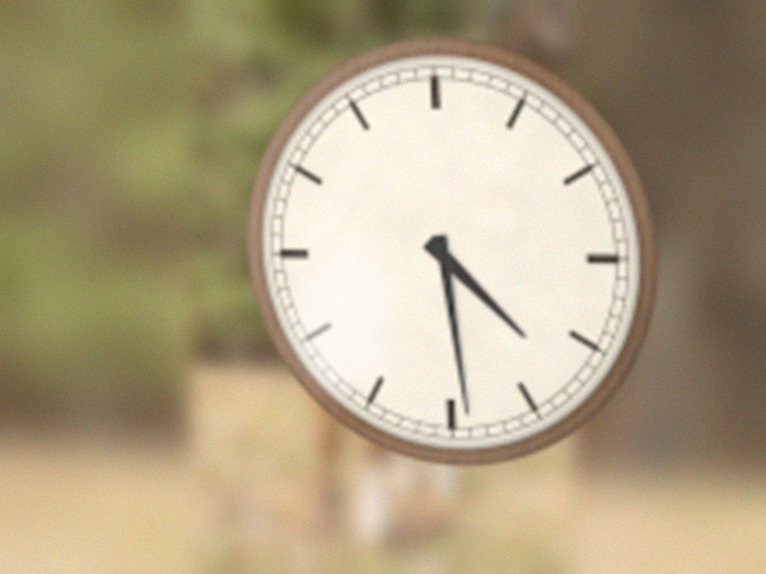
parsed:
4:29
